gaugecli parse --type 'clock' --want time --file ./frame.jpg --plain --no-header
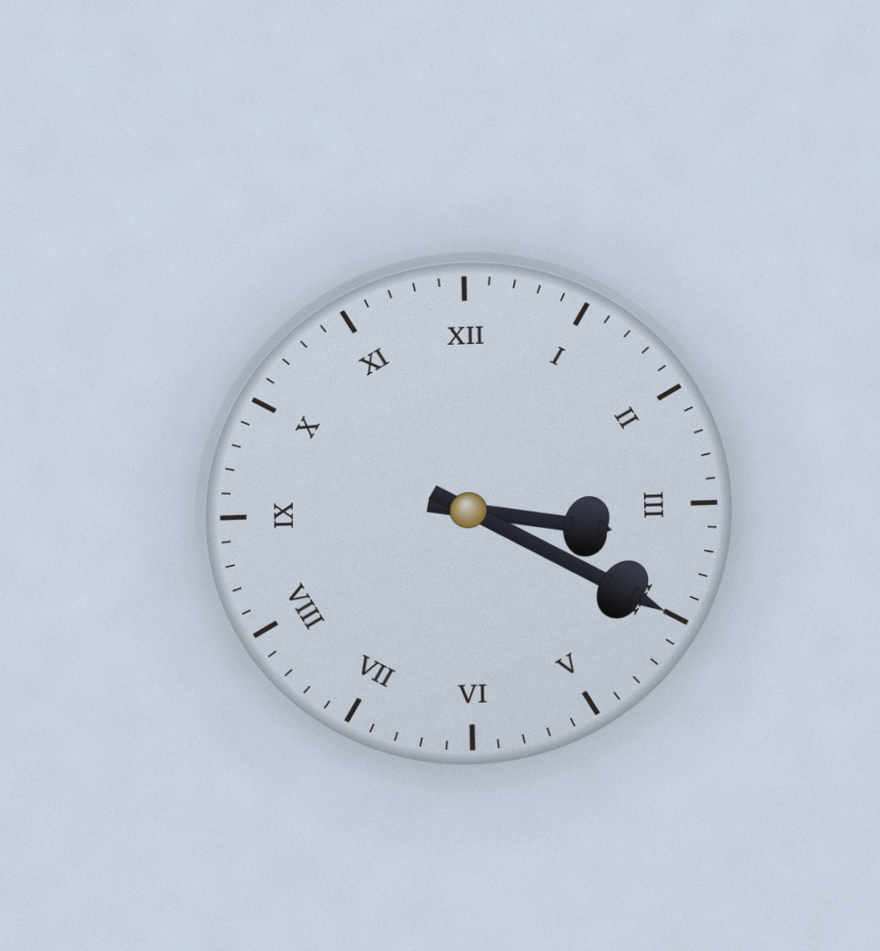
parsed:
3:20
